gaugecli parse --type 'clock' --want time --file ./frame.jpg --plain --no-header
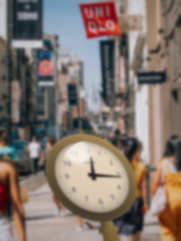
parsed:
12:16
